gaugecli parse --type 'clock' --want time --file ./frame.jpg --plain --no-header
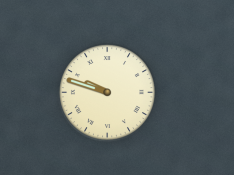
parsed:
9:48
